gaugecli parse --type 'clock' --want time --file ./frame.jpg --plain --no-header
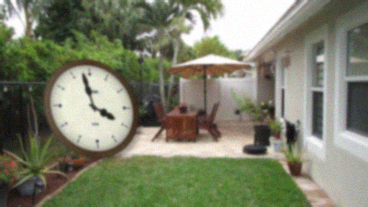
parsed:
3:58
